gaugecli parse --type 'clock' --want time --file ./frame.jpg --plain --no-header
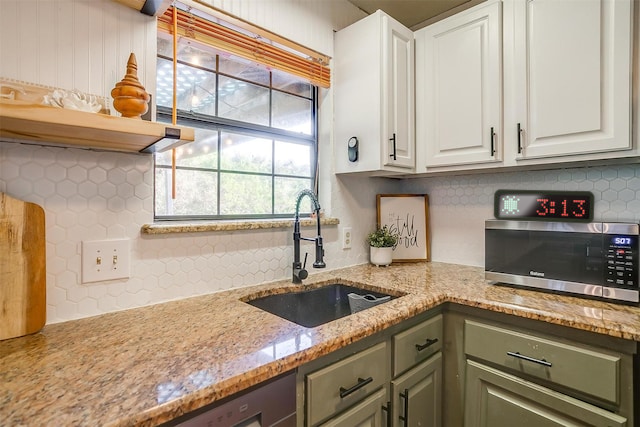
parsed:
3:13
